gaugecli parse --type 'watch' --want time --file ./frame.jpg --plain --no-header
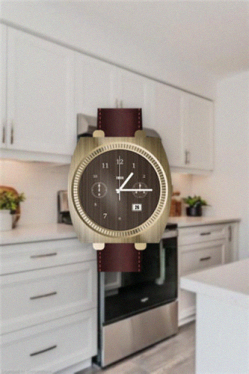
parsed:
1:15
